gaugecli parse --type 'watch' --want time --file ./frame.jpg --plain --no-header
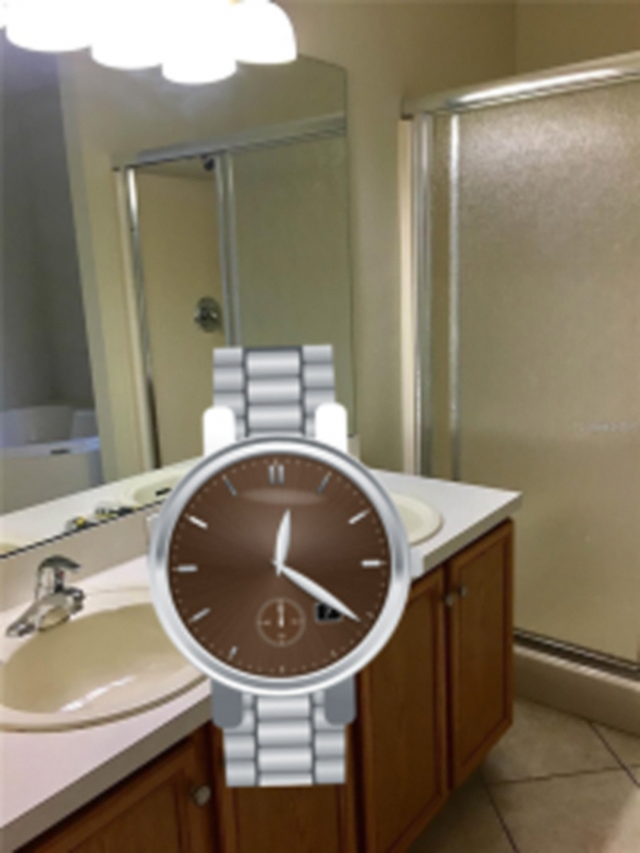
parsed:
12:21
